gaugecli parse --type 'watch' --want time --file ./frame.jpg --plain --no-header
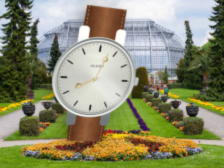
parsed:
8:03
